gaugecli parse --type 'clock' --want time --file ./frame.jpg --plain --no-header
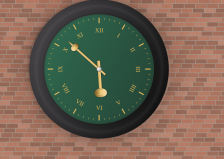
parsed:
5:52
